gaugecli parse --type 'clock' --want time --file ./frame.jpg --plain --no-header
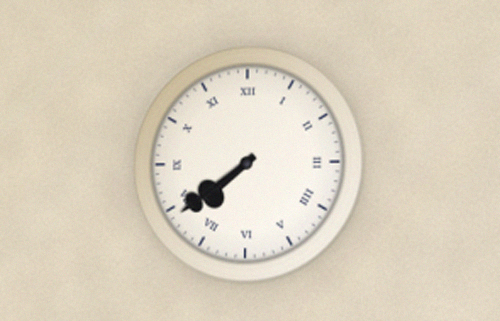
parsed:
7:39
